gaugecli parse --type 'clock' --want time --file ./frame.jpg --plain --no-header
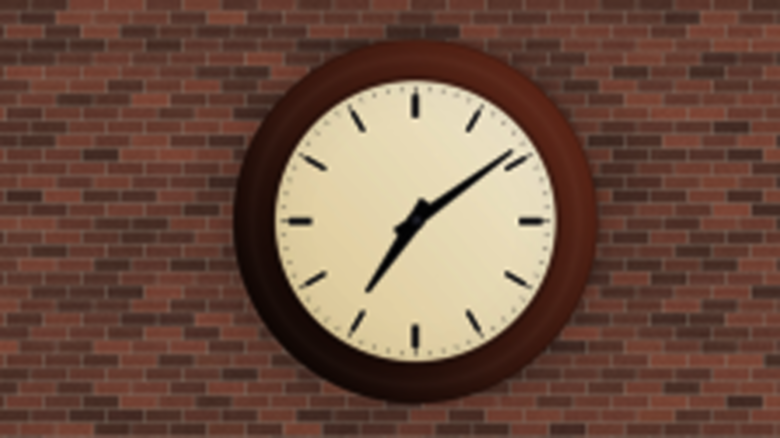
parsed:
7:09
